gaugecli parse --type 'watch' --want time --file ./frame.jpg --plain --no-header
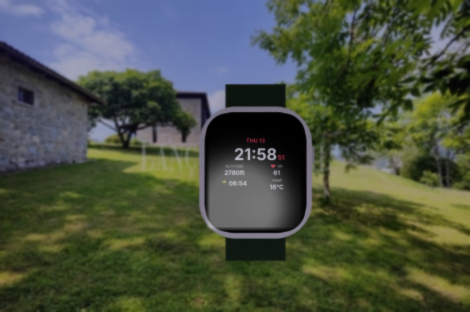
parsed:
21:58
